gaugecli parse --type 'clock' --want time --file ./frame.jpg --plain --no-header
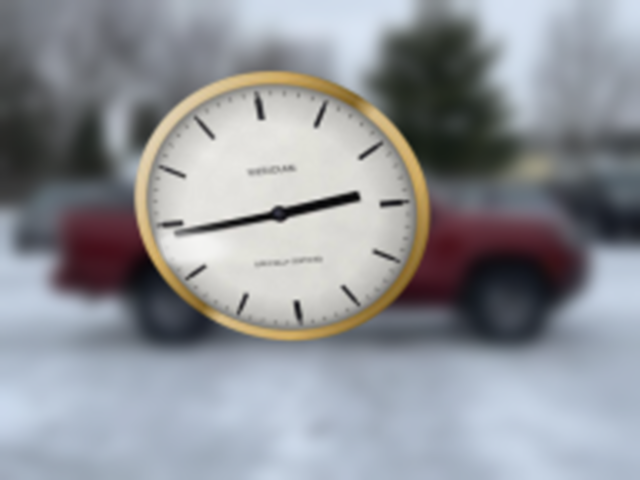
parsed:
2:44
